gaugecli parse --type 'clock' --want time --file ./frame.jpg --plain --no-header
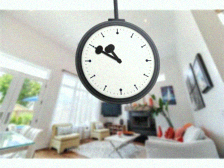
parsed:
10:50
